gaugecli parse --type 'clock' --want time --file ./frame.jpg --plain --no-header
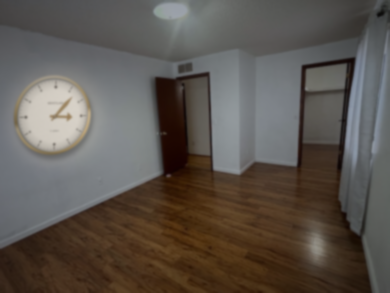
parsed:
3:07
